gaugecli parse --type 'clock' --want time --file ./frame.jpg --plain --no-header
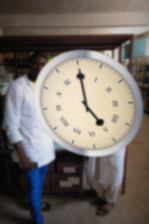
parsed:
5:00
